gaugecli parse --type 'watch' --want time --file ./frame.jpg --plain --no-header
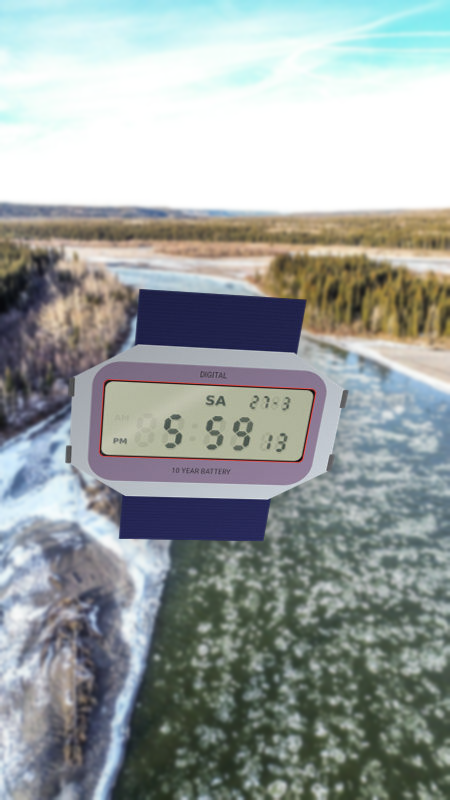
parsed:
5:59:13
